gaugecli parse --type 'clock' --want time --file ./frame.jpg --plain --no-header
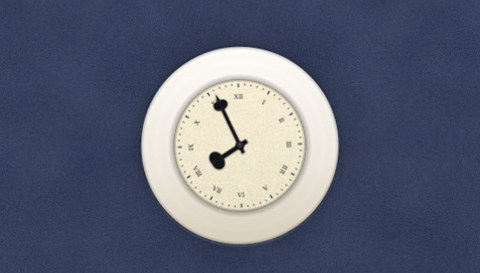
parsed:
7:56
